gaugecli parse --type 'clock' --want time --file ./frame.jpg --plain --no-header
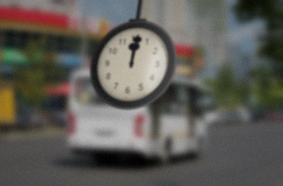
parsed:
12:01
